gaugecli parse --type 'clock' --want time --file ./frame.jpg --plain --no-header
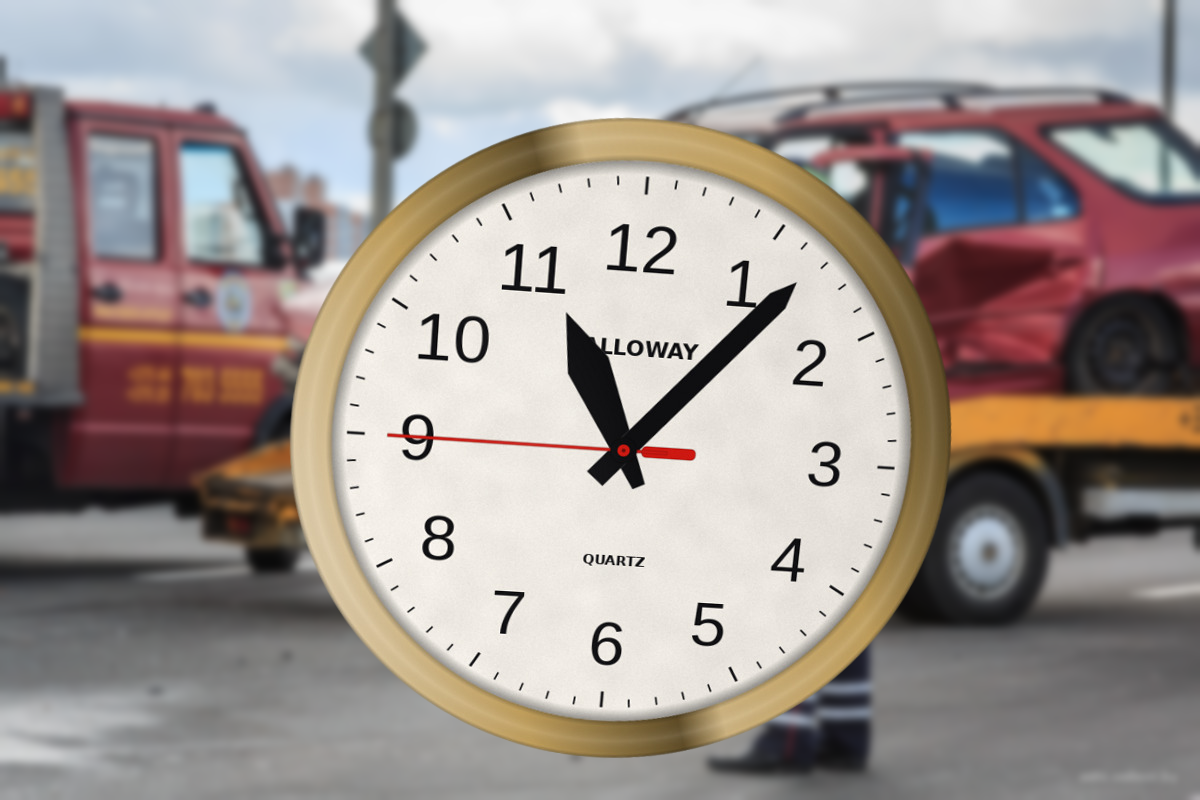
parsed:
11:06:45
